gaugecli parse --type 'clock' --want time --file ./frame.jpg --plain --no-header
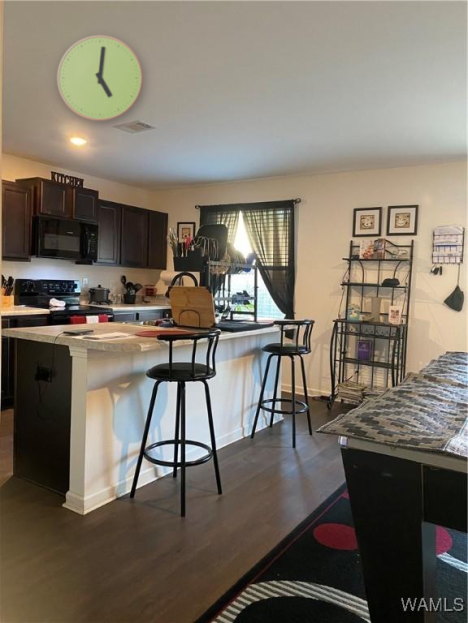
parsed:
5:01
